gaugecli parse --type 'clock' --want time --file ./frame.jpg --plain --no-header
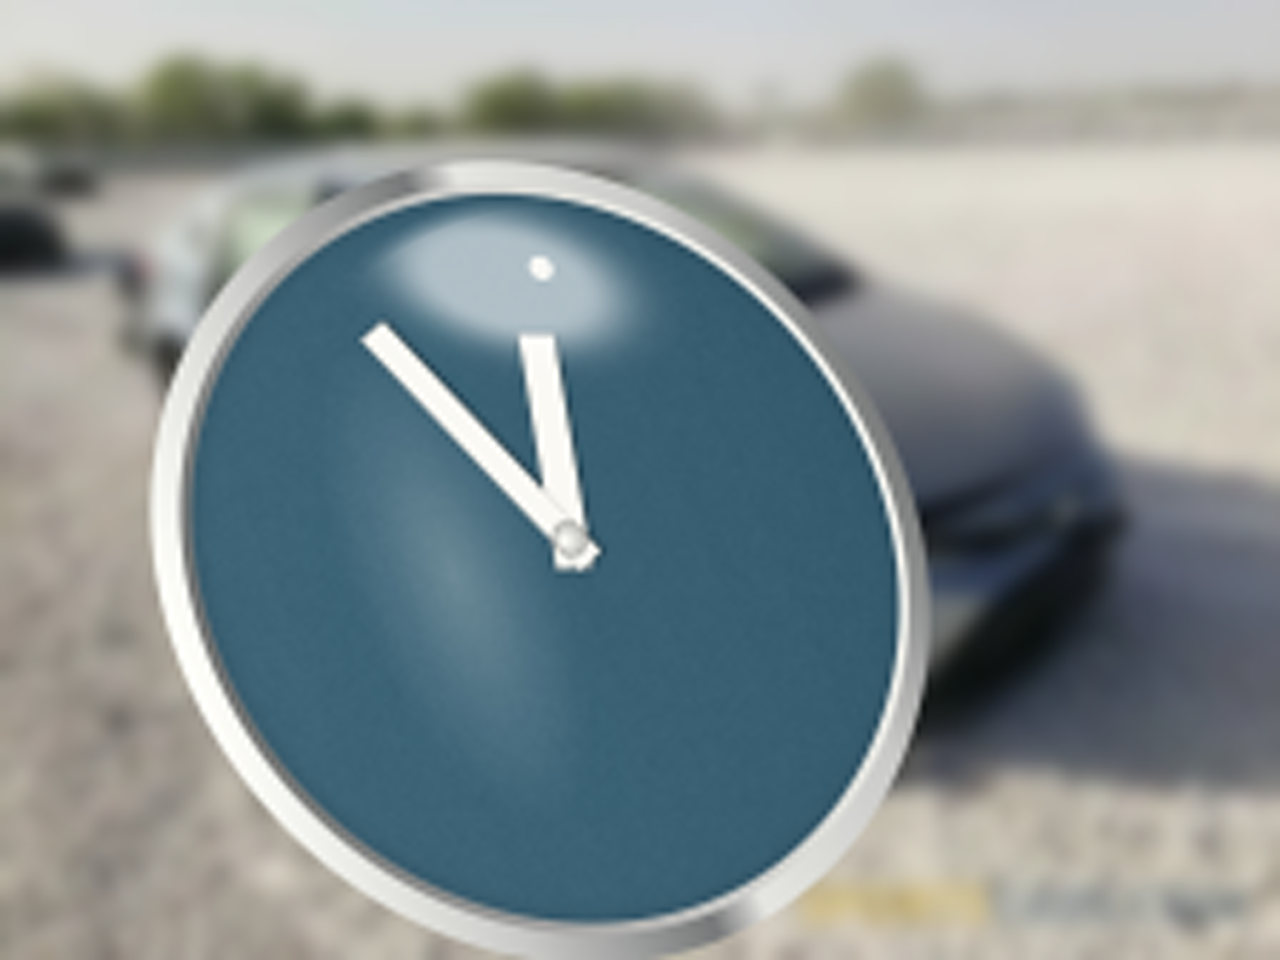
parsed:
11:53
